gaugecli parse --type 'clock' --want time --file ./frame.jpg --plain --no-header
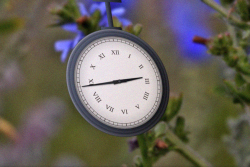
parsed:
2:44
